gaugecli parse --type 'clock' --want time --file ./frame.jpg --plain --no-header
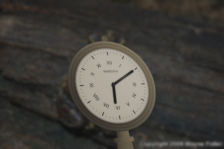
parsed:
6:10
